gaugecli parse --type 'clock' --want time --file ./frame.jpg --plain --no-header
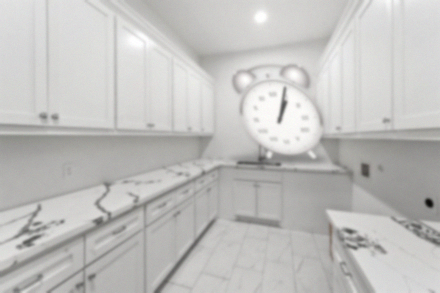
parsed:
1:04
